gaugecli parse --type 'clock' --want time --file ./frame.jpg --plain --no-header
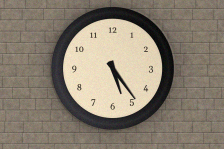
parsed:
5:24
